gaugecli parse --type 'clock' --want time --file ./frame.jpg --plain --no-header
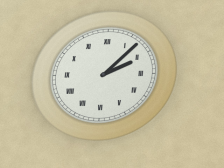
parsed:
2:07
